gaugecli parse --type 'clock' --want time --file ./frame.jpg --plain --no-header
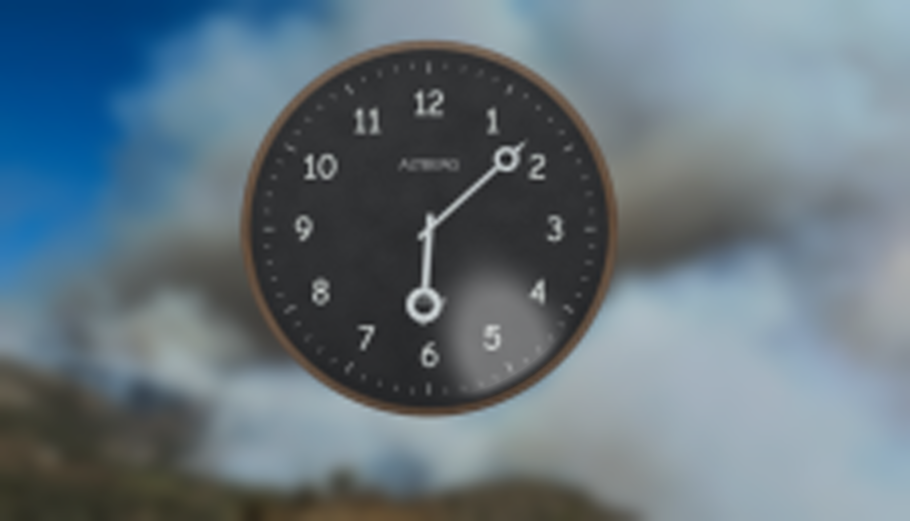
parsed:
6:08
